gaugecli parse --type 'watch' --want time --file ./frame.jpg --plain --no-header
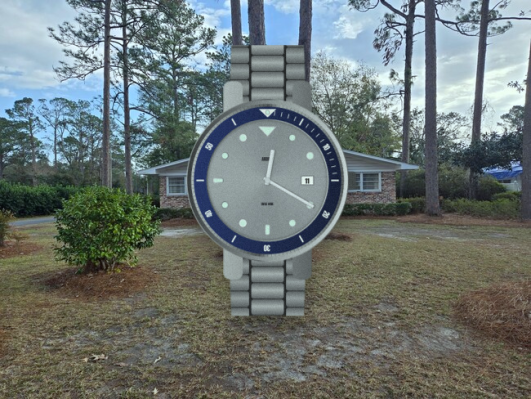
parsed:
12:20
